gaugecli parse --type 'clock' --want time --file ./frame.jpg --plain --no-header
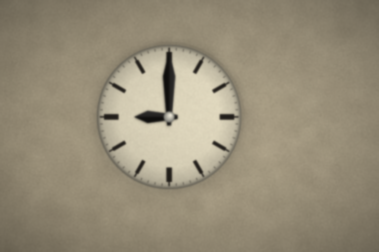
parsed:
9:00
